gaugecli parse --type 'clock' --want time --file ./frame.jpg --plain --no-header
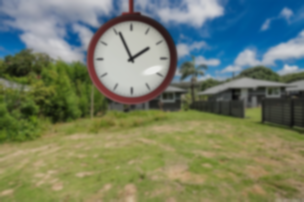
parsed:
1:56
